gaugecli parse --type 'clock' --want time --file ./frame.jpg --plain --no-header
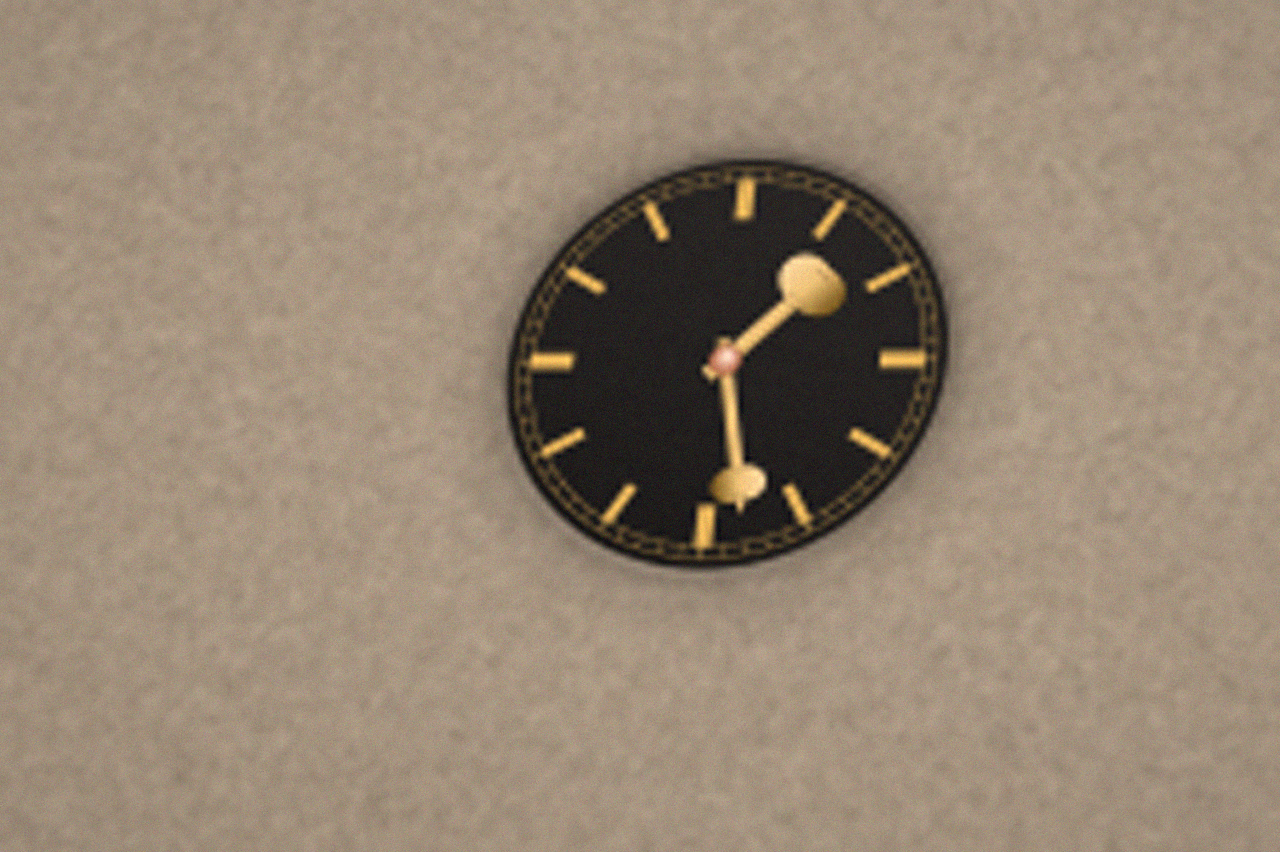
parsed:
1:28
